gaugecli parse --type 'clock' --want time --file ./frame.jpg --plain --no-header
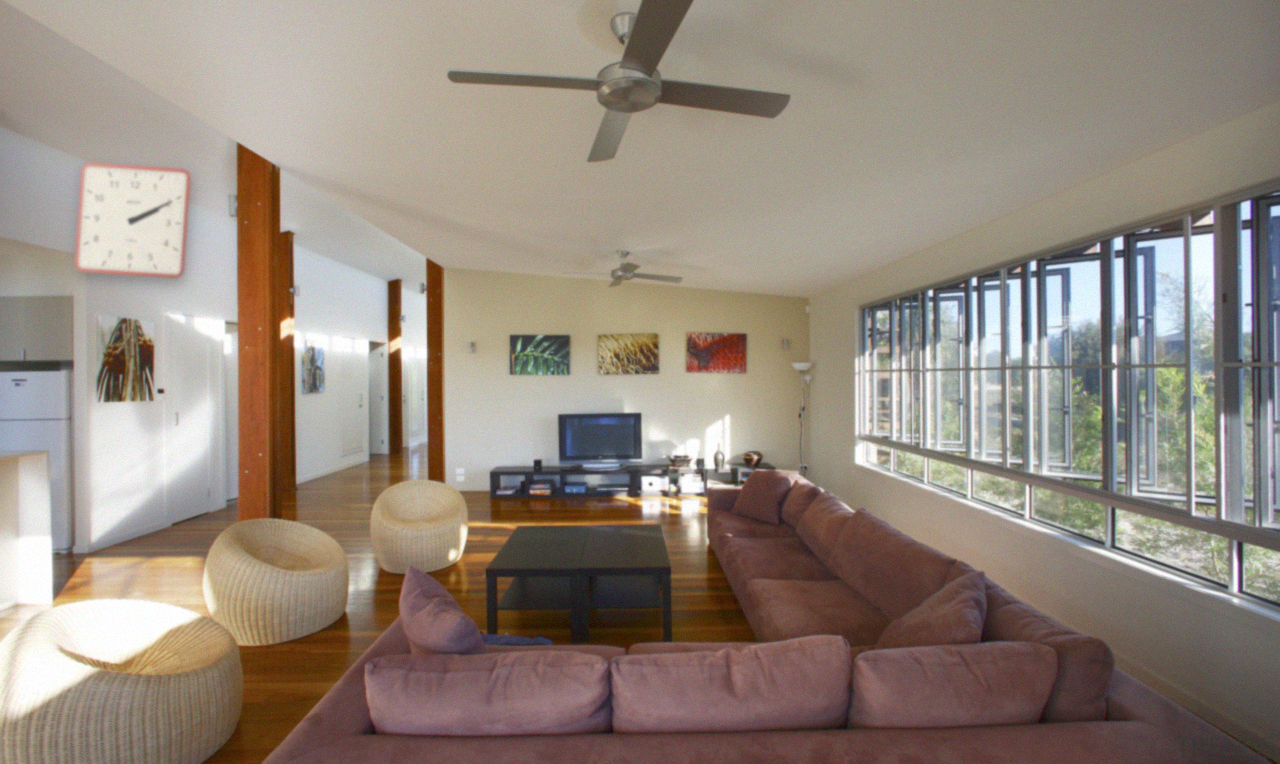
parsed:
2:10
